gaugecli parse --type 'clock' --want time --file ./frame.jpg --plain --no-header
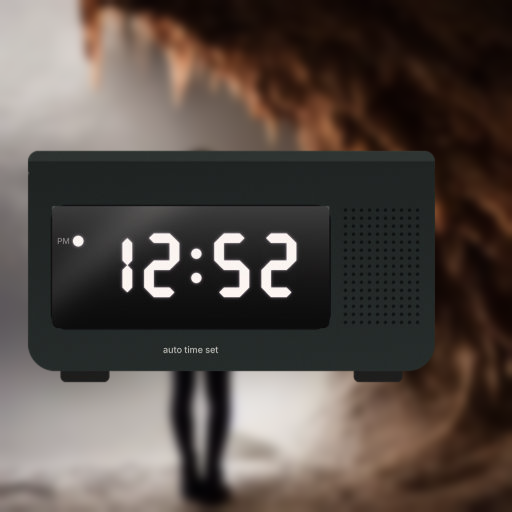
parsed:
12:52
